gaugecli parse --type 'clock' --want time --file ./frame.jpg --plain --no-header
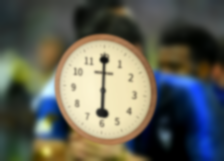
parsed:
6:00
